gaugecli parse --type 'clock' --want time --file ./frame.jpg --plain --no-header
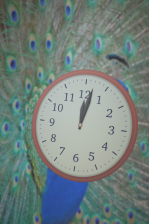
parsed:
12:02
